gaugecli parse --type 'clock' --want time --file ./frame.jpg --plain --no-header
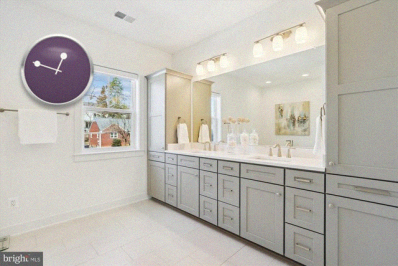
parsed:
12:48
